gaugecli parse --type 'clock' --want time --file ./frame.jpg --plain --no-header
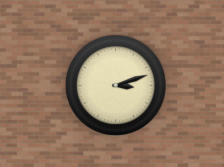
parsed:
3:12
